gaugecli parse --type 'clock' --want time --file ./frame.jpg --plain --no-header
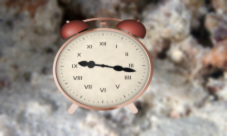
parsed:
9:17
